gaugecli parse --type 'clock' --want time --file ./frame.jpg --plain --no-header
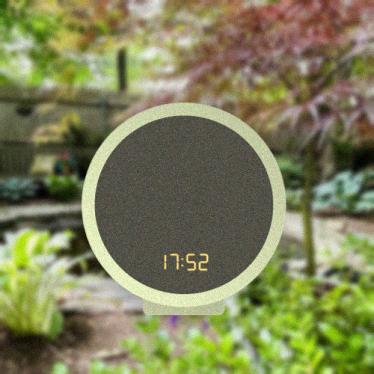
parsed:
17:52
